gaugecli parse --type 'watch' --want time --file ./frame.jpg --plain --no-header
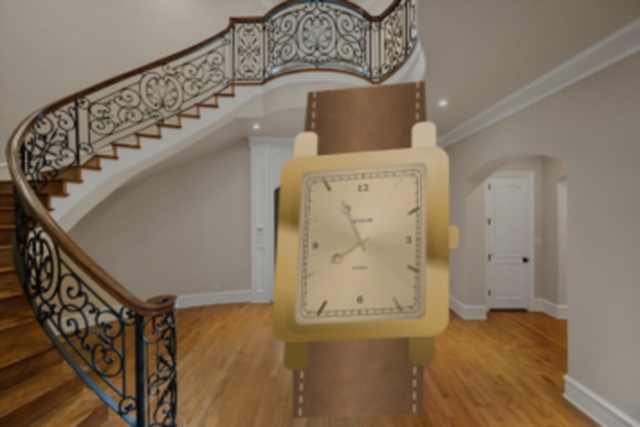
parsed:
7:56
